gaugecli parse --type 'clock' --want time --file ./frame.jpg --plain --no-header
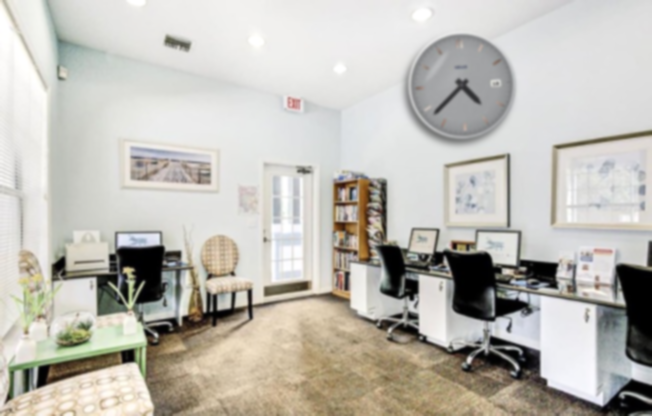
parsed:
4:38
